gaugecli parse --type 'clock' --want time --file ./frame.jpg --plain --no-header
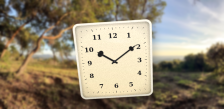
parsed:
10:09
